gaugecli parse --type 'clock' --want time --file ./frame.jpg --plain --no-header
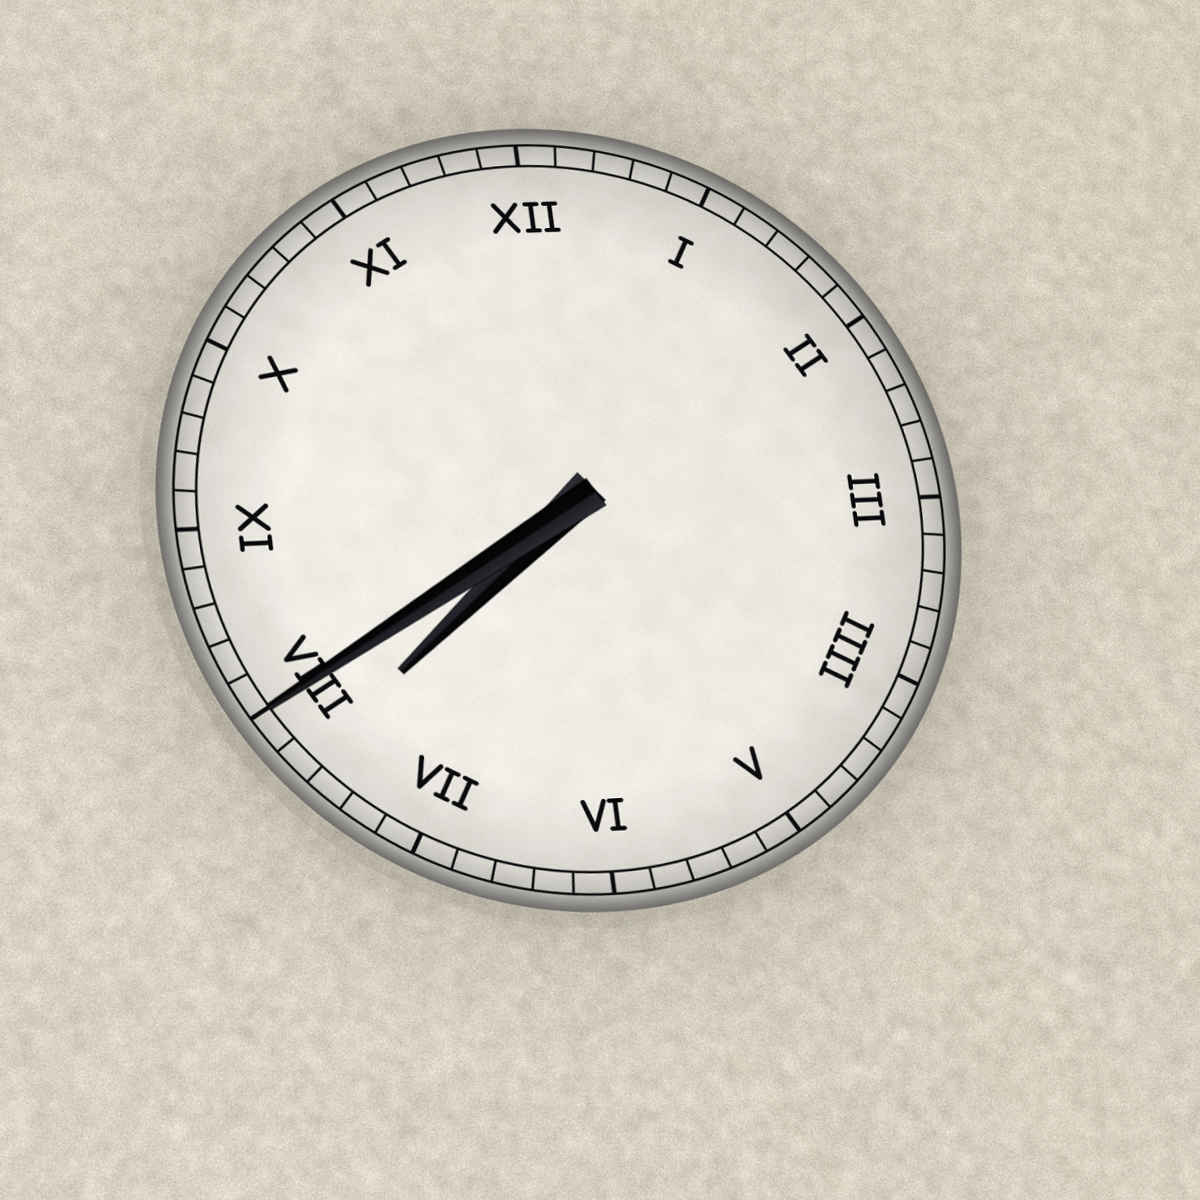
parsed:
7:40
